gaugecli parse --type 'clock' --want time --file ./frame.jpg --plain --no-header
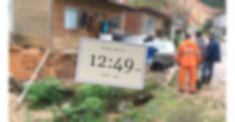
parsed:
12:49
